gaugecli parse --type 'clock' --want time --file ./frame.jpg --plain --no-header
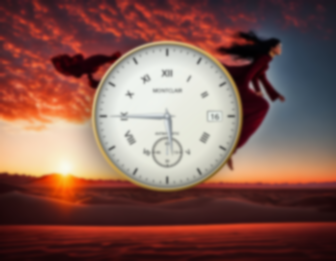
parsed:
5:45
